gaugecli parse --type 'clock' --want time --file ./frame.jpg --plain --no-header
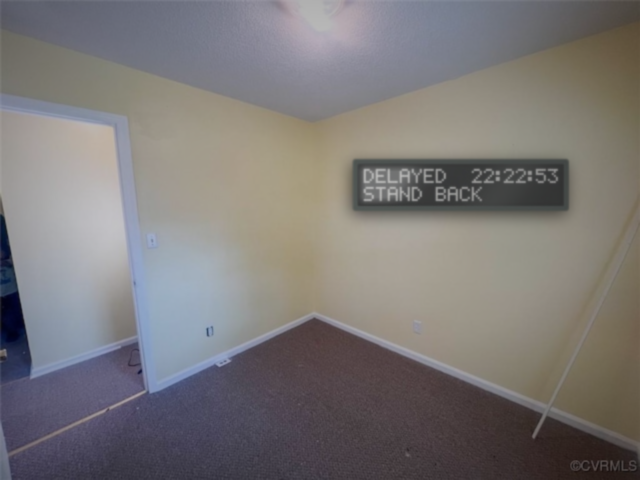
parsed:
22:22:53
